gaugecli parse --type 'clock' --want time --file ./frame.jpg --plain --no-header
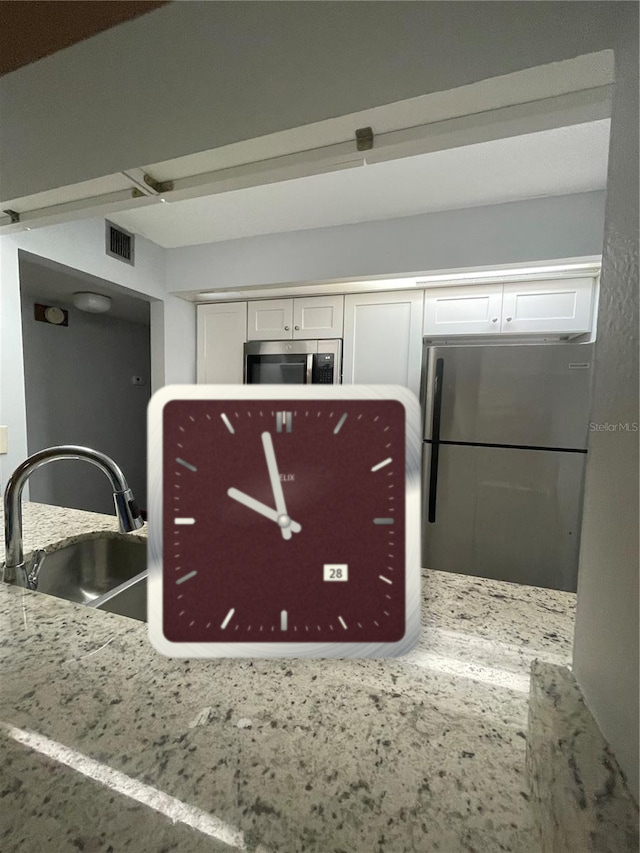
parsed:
9:58
